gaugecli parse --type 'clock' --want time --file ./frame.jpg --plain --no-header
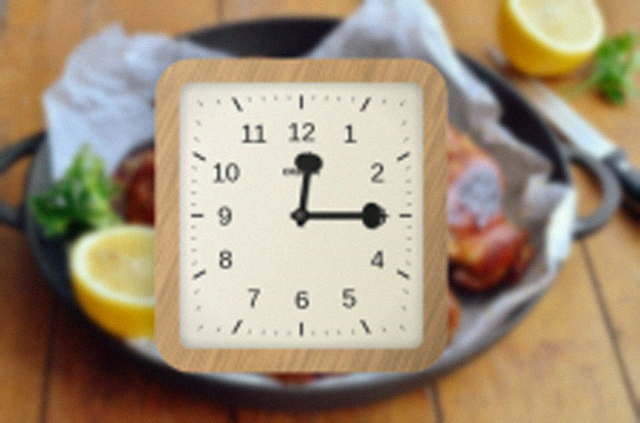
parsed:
12:15
